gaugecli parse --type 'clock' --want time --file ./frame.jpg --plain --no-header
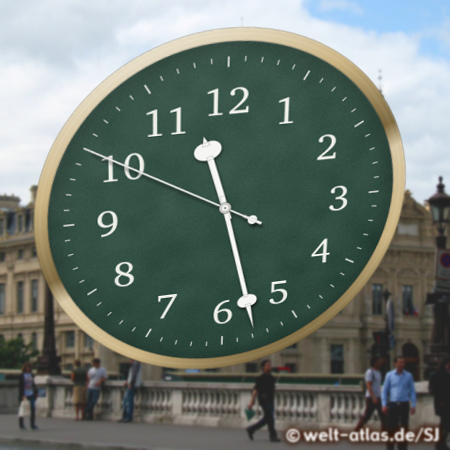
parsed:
11:27:50
